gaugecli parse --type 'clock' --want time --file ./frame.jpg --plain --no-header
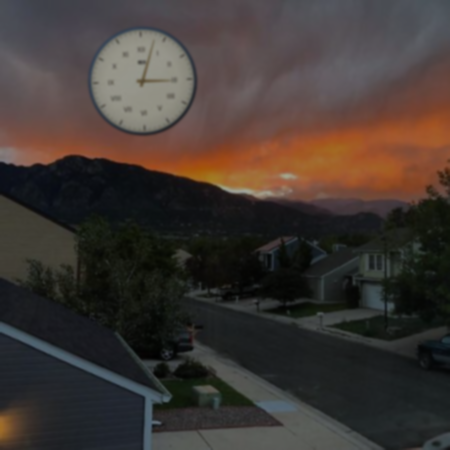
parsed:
3:03
